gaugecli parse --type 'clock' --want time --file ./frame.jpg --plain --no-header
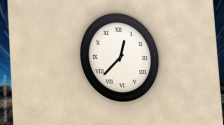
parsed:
12:38
